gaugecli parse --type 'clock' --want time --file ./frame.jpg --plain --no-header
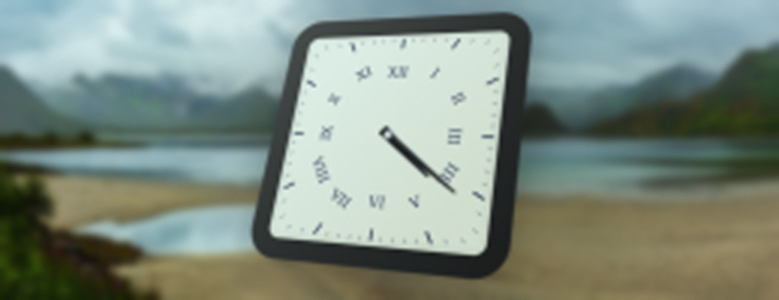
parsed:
4:21
